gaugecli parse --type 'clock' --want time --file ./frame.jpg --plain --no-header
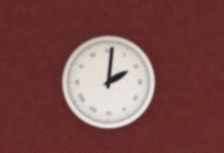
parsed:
2:01
